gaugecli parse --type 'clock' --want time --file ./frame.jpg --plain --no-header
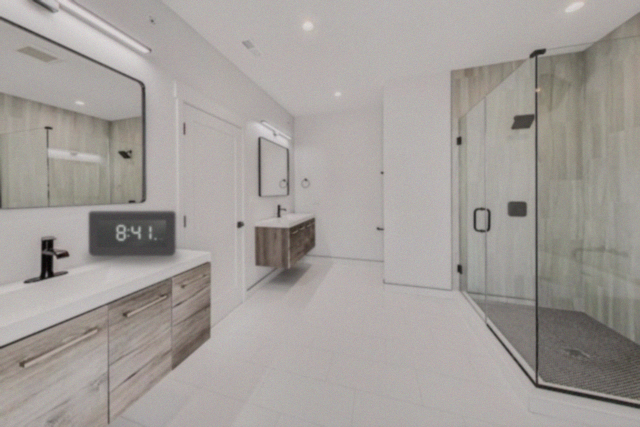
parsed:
8:41
